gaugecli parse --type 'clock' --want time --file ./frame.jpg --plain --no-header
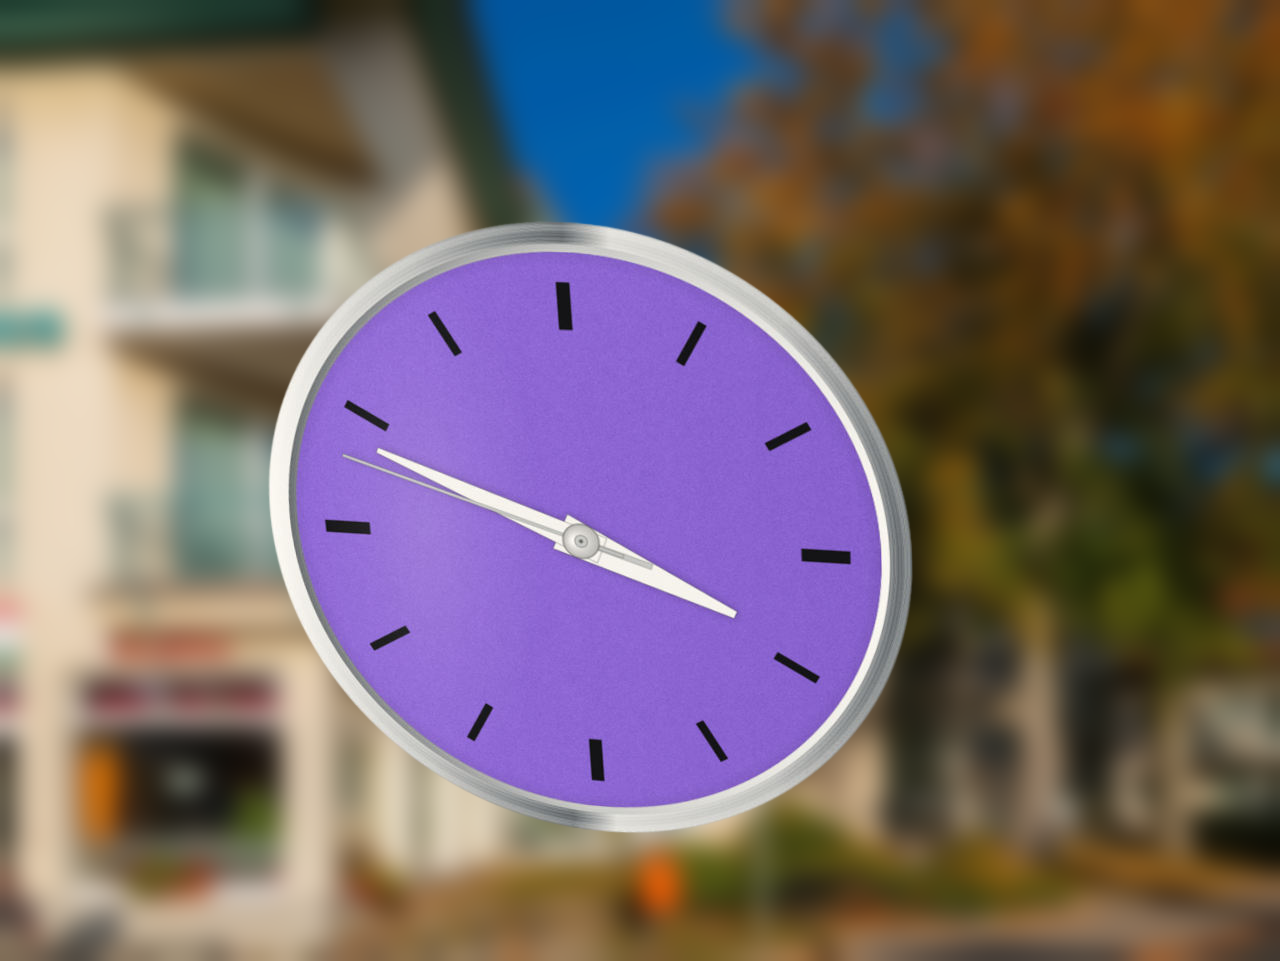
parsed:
3:48:48
